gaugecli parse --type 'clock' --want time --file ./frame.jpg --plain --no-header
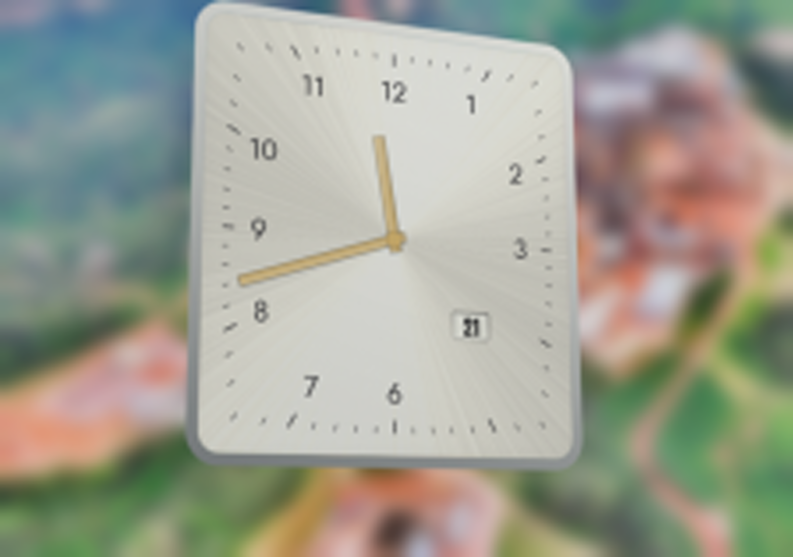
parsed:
11:42
